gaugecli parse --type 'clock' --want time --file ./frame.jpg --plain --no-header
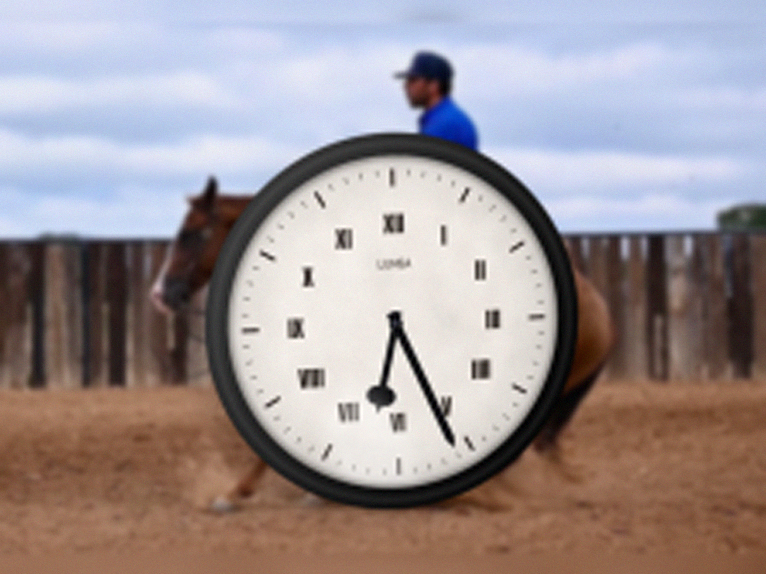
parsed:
6:26
